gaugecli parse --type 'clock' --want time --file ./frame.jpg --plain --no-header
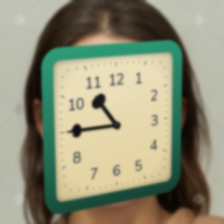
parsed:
10:45
